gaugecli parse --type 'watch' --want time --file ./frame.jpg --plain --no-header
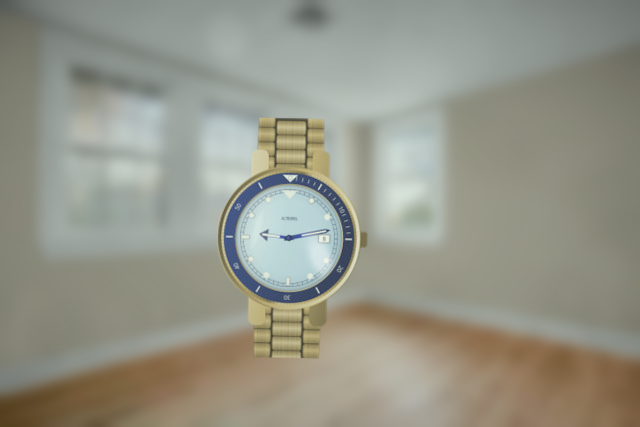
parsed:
9:13
